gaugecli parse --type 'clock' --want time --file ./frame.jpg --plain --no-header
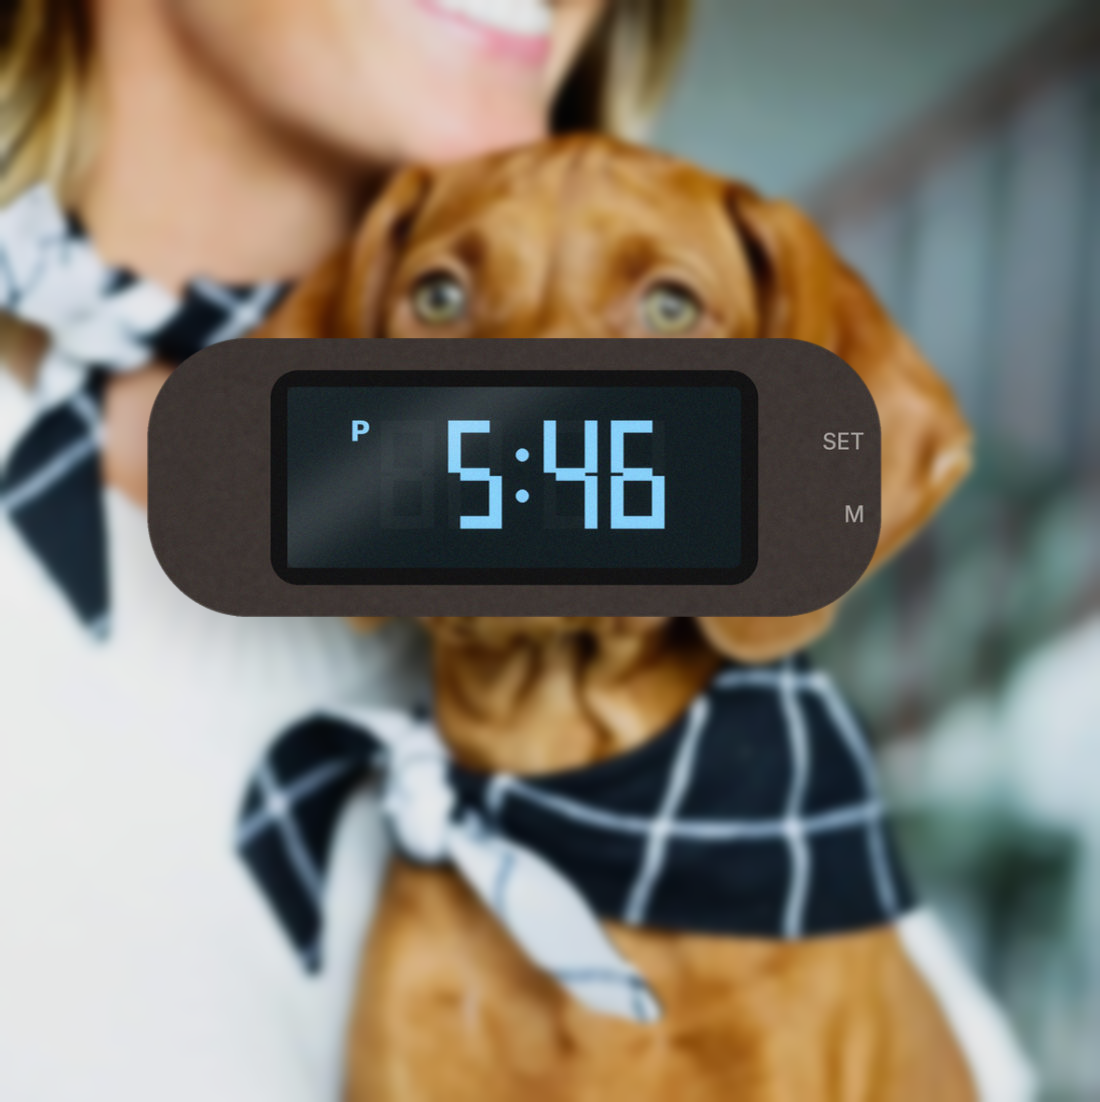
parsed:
5:46
